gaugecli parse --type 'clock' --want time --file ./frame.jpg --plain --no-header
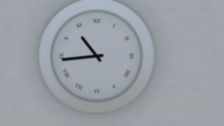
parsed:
10:44
